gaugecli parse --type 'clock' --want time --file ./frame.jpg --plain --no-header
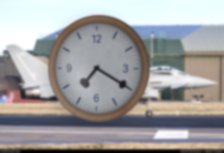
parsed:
7:20
